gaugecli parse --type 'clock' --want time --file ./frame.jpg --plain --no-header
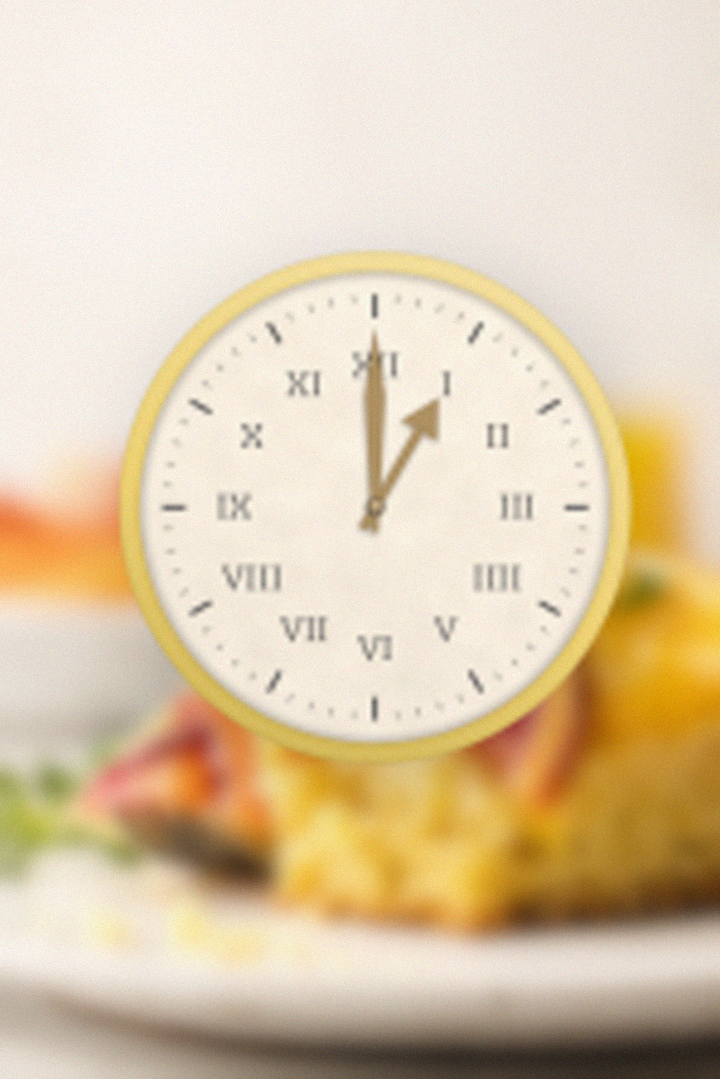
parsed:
1:00
